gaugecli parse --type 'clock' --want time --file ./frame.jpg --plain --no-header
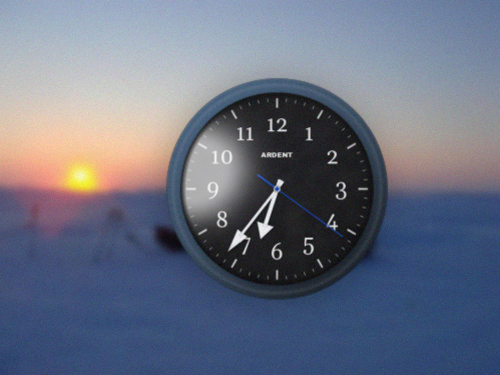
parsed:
6:36:21
